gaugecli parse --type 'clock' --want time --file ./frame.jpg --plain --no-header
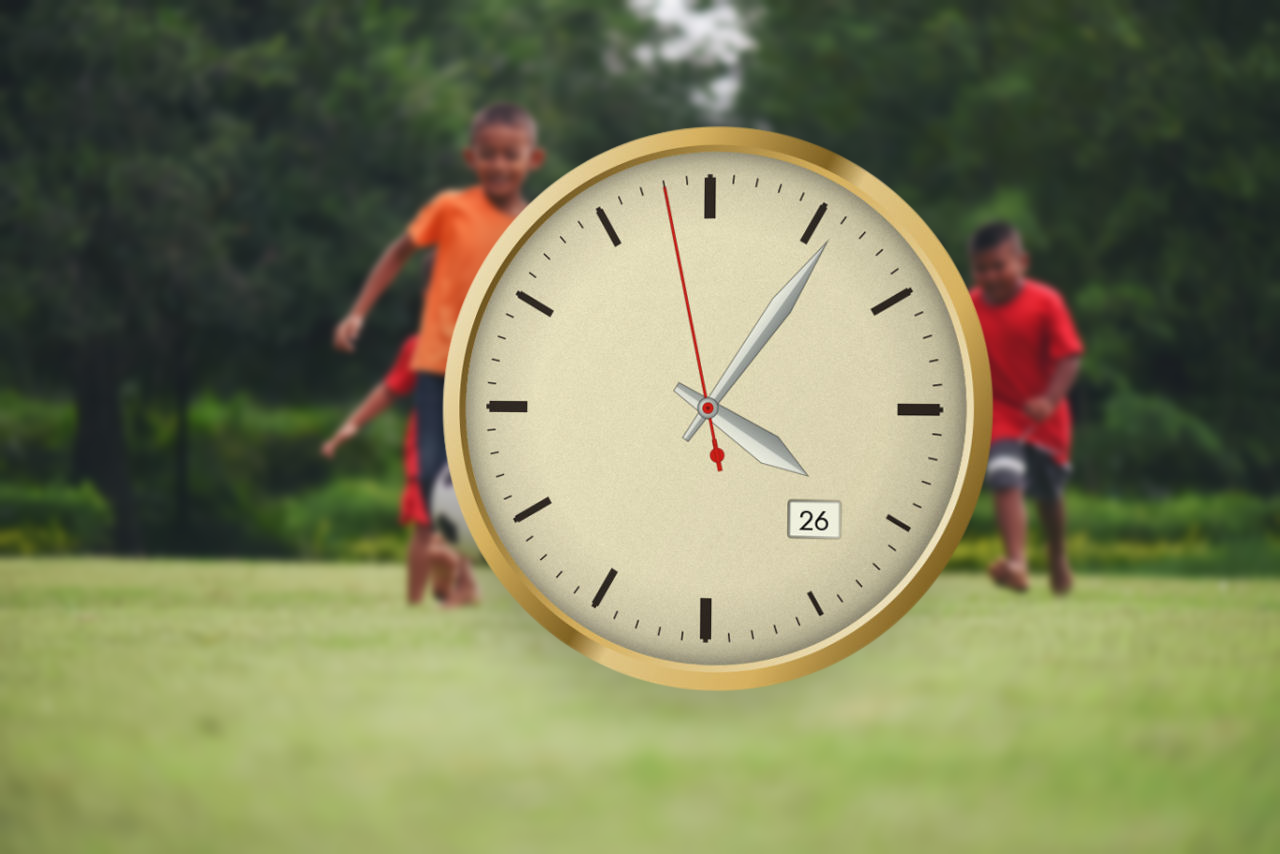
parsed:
4:05:58
